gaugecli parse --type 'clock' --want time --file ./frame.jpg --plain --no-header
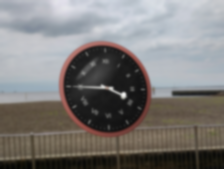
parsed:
3:45
